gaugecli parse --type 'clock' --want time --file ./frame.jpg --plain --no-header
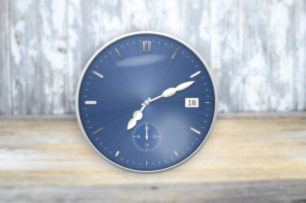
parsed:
7:11
